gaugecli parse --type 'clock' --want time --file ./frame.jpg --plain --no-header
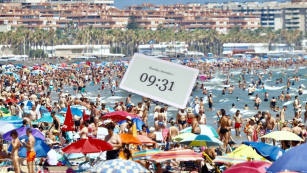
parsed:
9:31
